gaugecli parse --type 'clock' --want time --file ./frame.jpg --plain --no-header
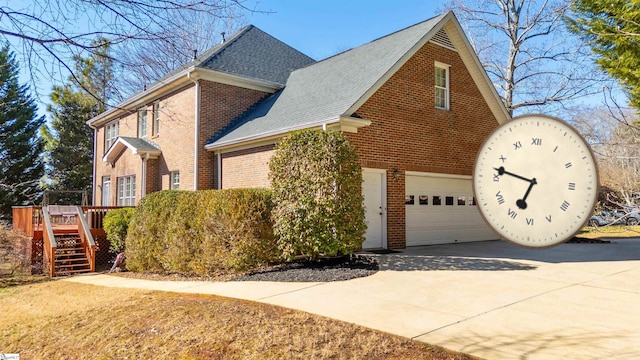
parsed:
6:47
